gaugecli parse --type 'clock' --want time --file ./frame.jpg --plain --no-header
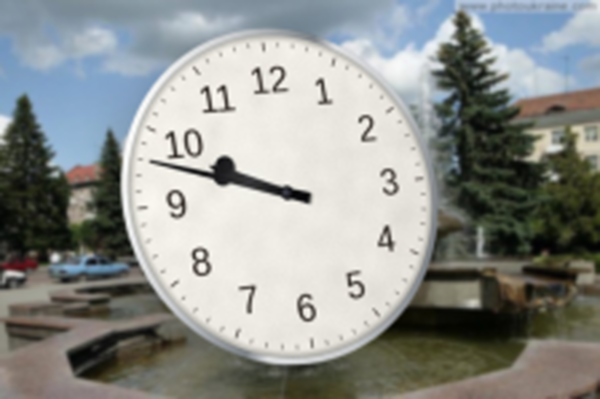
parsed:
9:48
